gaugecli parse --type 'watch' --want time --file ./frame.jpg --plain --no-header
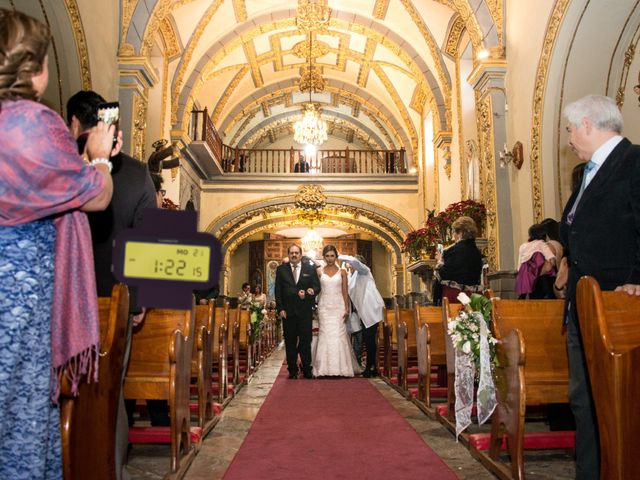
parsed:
1:22:15
